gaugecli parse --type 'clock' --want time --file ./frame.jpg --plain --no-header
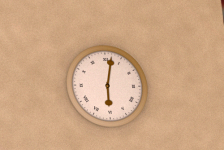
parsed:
6:02
